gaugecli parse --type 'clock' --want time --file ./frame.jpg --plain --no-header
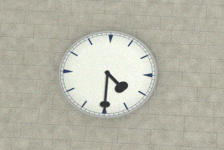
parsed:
4:30
